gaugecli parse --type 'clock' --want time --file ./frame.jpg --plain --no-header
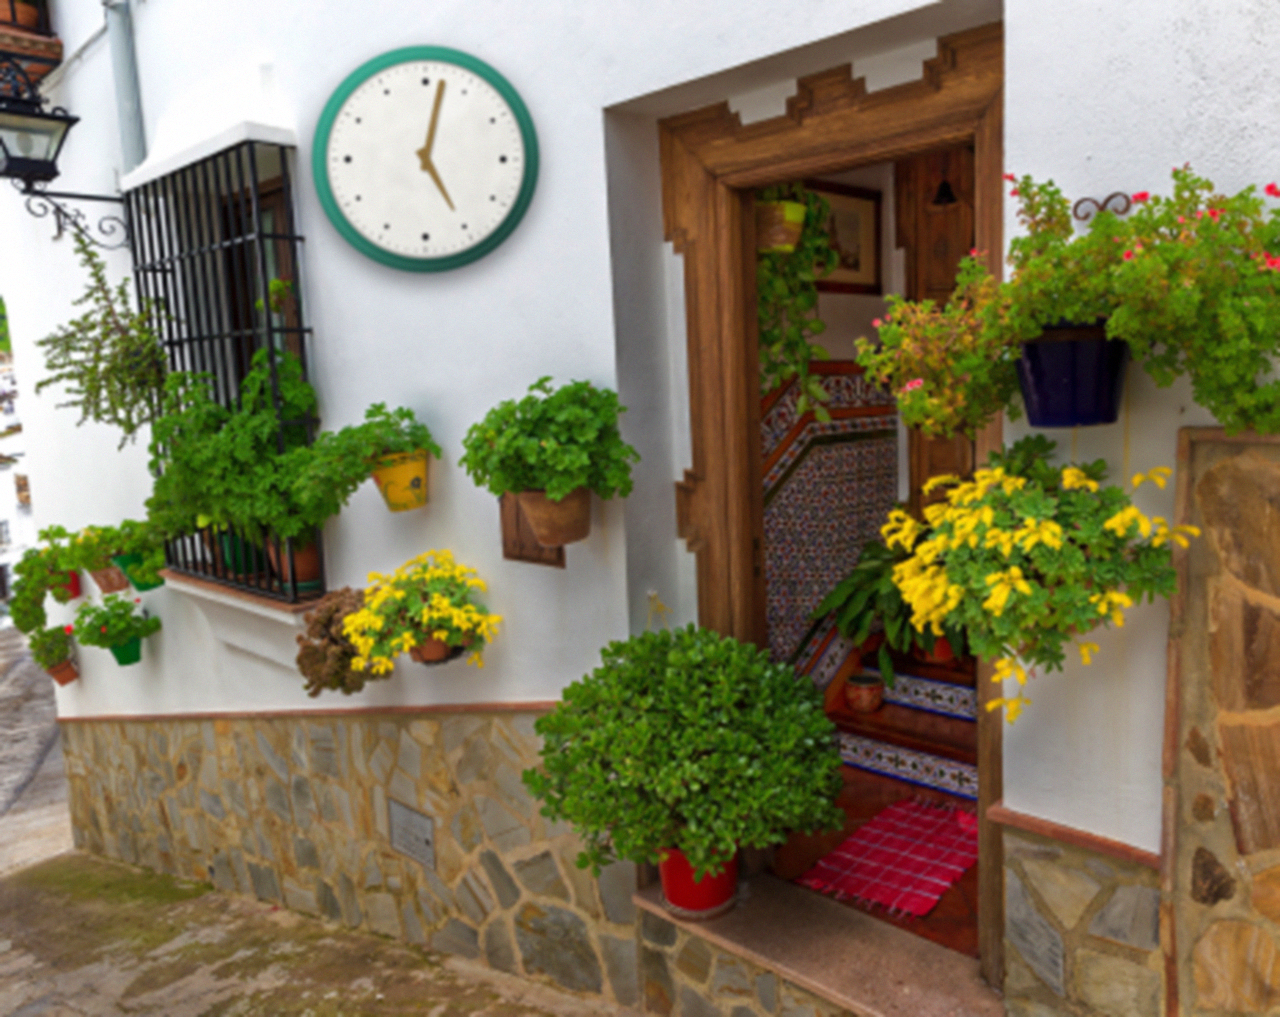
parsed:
5:02
